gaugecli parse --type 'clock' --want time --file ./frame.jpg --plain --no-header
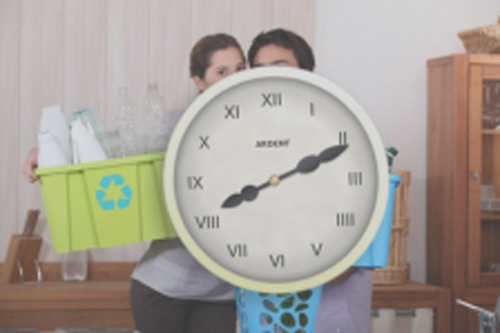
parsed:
8:11
